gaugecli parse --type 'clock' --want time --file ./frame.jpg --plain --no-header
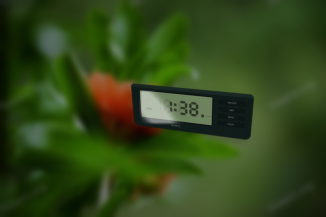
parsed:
1:38
